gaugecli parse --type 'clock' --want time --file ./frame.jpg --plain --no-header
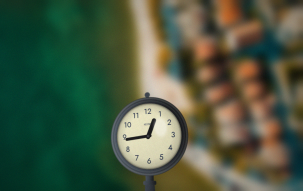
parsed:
12:44
